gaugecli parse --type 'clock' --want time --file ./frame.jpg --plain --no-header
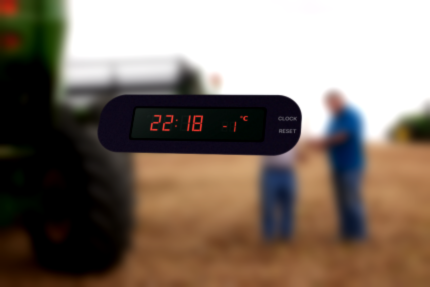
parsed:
22:18
